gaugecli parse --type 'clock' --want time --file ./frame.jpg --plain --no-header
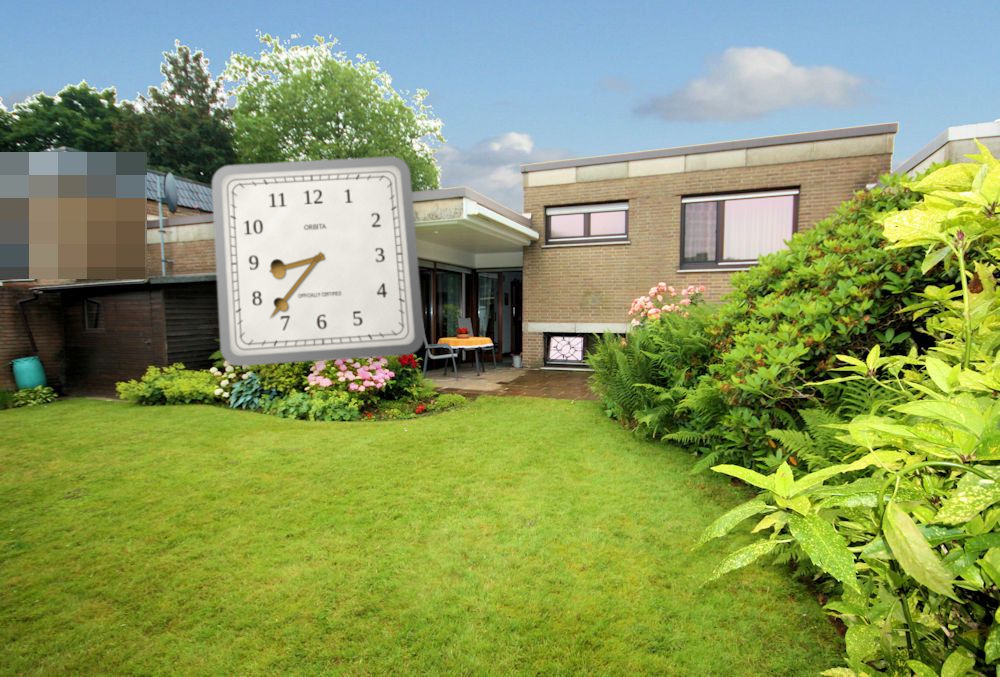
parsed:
8:37
